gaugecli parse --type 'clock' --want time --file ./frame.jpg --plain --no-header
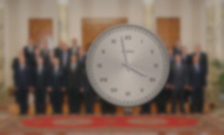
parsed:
3:58
